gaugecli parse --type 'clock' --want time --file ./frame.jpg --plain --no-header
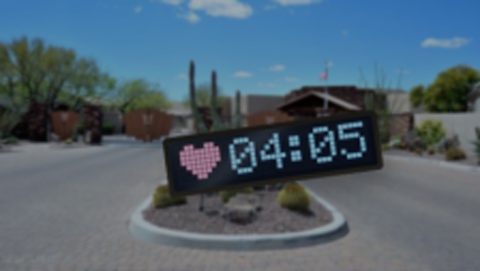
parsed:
4:05
